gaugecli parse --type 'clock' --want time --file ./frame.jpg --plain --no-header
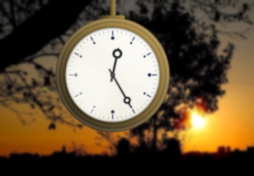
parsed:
12:25
